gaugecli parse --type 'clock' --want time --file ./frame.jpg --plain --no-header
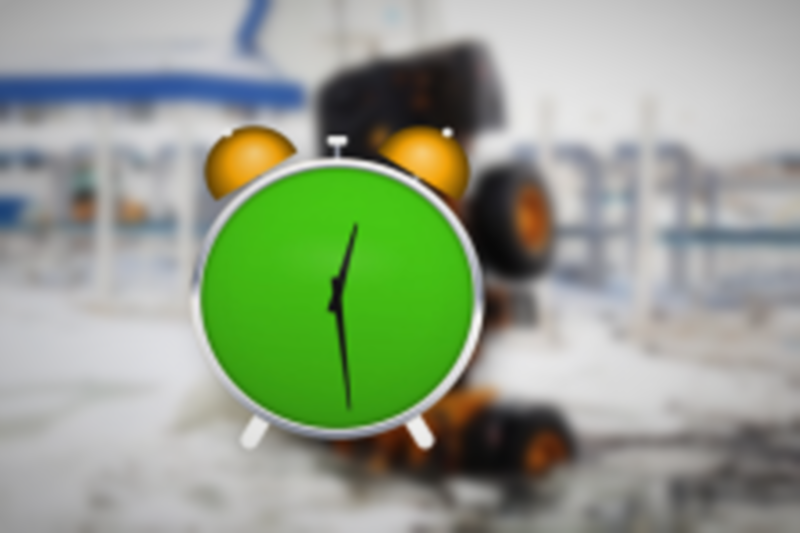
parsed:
12:29
